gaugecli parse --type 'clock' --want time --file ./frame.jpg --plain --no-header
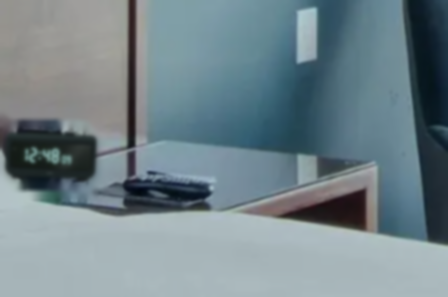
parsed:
12:48
